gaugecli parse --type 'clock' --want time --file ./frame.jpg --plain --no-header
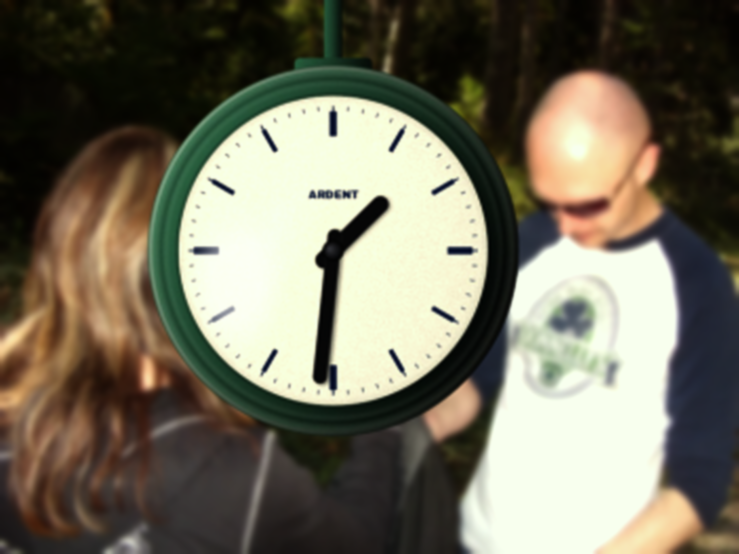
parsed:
1:31
